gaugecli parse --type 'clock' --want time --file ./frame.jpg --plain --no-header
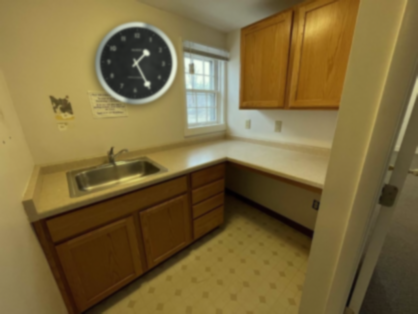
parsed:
1:25
